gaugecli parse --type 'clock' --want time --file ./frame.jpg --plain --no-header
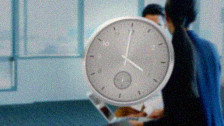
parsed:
4:00
